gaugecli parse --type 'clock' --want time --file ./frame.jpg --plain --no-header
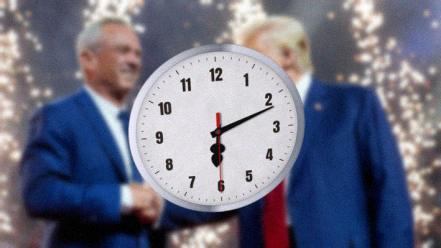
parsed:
6:11:30
